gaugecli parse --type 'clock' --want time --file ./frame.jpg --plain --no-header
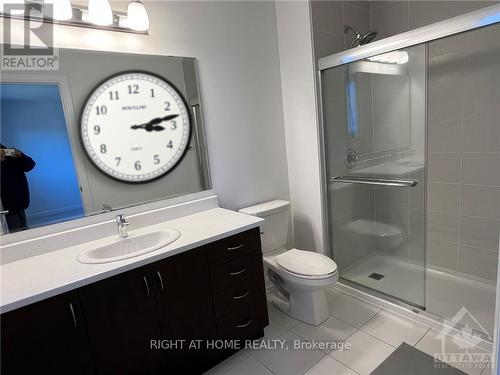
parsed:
3:13
